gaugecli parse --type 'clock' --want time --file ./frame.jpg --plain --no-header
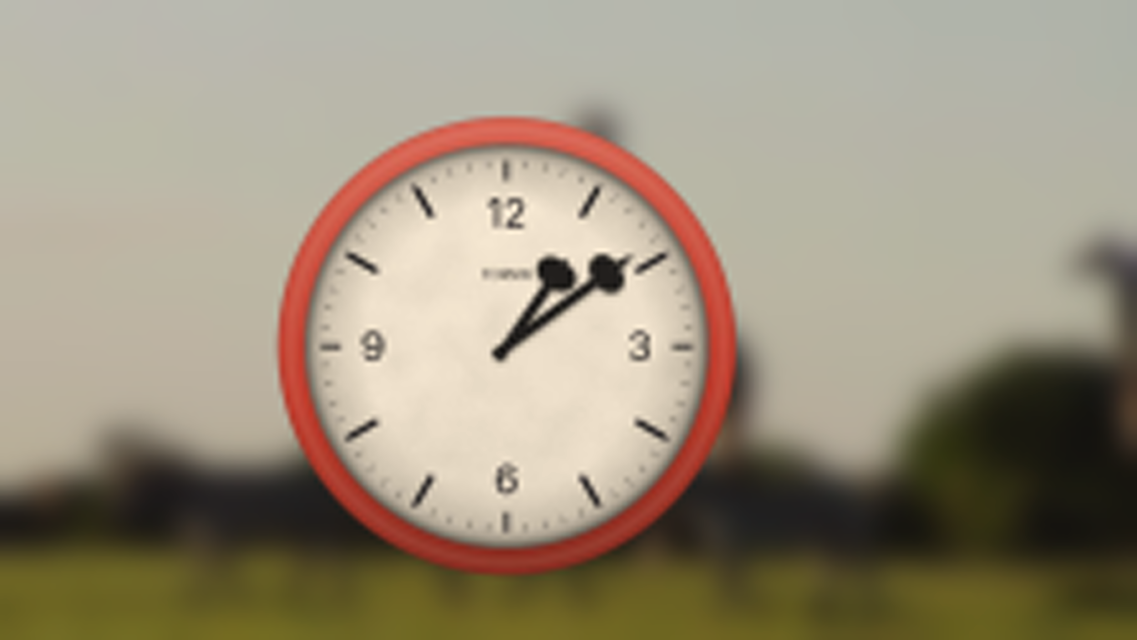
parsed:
1:09
